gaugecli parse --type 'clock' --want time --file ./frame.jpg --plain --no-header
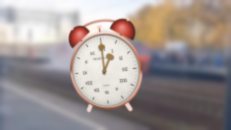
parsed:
1:00
